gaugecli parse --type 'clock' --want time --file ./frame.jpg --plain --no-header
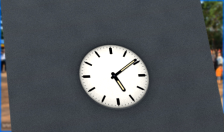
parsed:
5:09
